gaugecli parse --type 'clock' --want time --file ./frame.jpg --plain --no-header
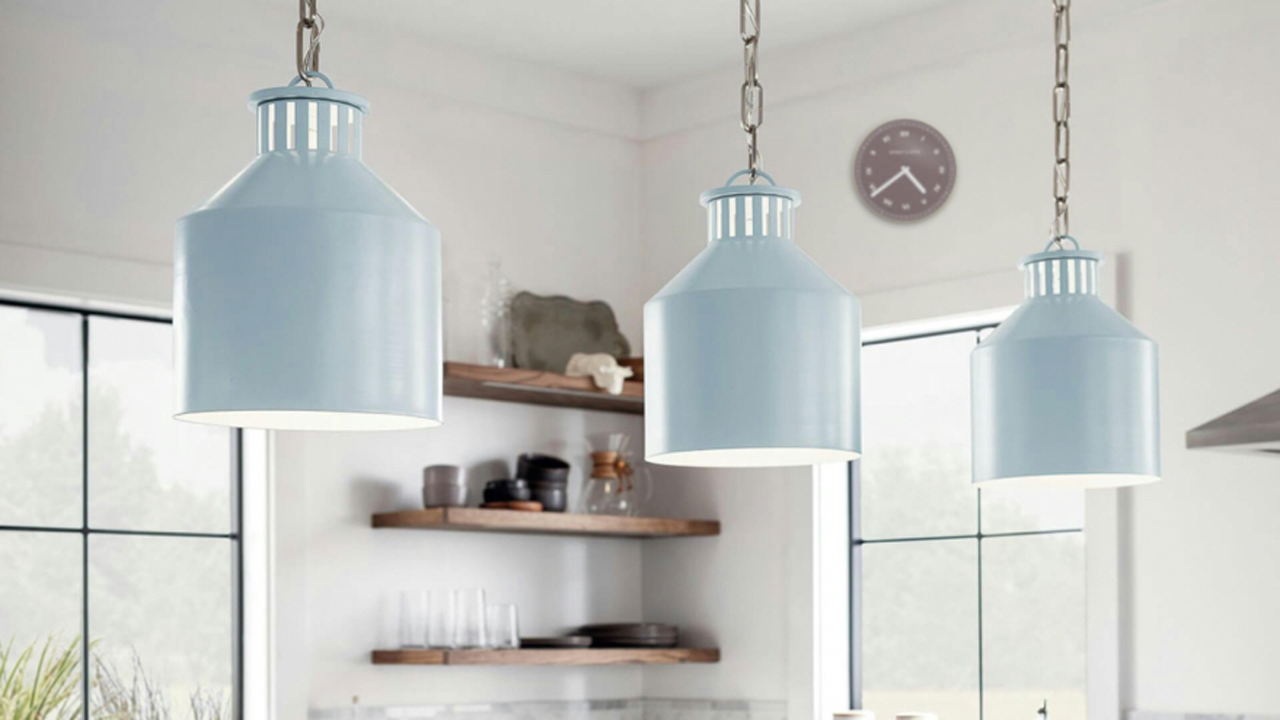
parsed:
4:39
